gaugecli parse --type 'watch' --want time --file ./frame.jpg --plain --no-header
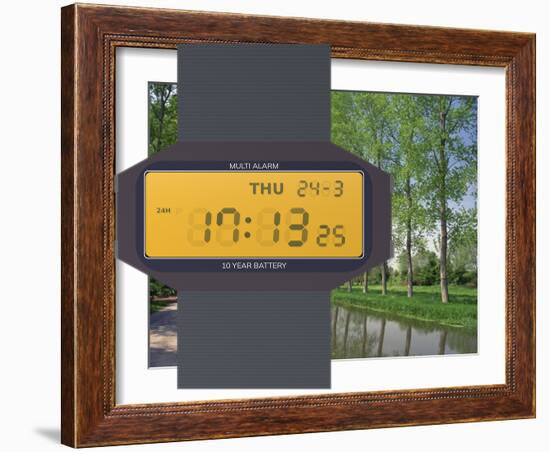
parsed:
17:13:25
